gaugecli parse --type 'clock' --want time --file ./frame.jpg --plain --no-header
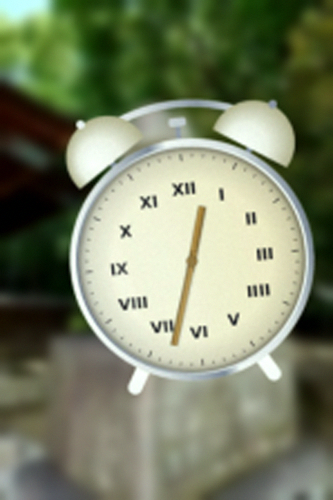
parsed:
12:33
